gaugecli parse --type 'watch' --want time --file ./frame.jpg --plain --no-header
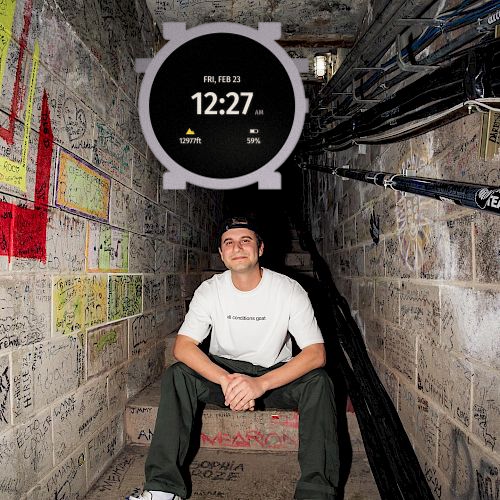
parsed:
12:27
